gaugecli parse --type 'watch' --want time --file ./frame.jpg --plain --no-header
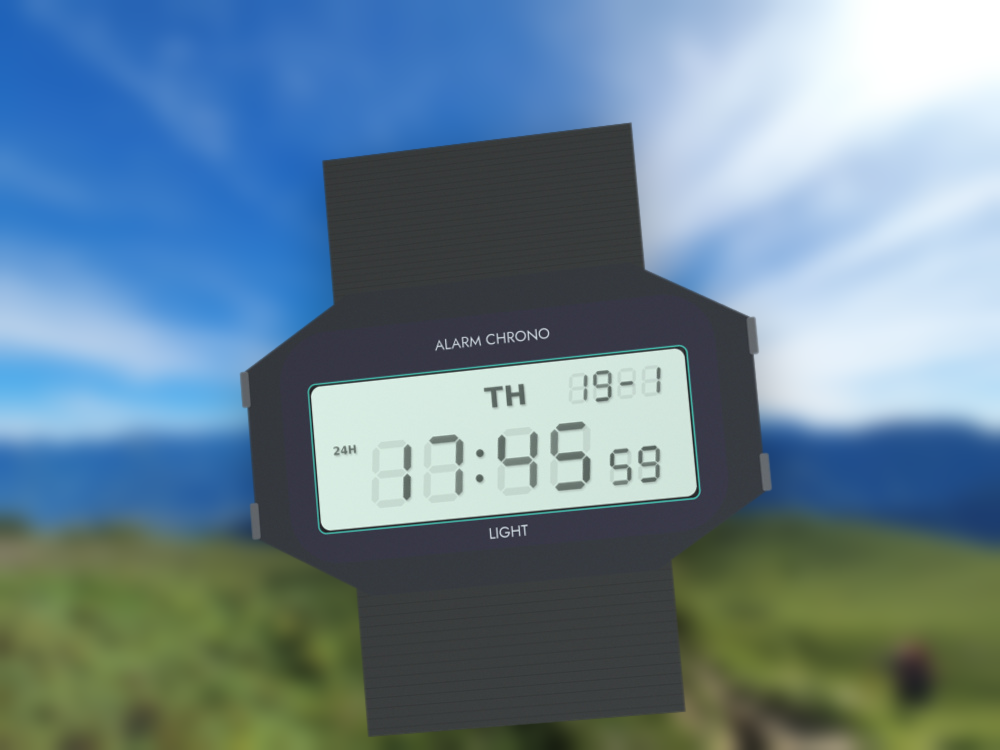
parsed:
17:45:59
